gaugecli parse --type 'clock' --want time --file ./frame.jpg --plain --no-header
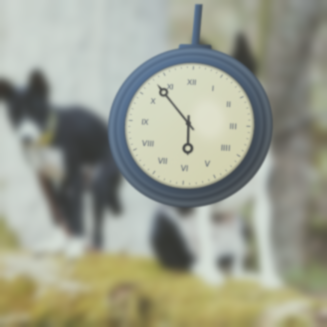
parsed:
5:53
